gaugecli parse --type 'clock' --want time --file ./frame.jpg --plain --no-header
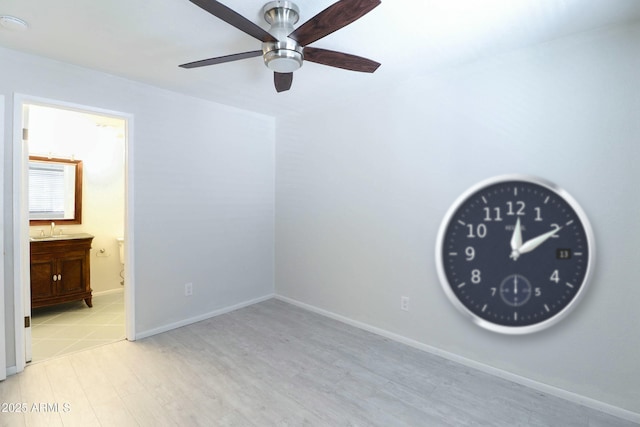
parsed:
12:10
